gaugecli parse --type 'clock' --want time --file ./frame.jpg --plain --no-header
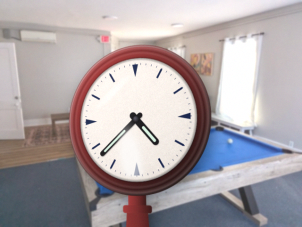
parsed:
4:38
